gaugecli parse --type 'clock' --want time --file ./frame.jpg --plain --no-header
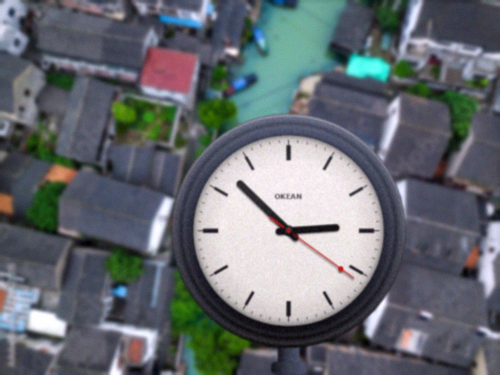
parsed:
2:52:21
